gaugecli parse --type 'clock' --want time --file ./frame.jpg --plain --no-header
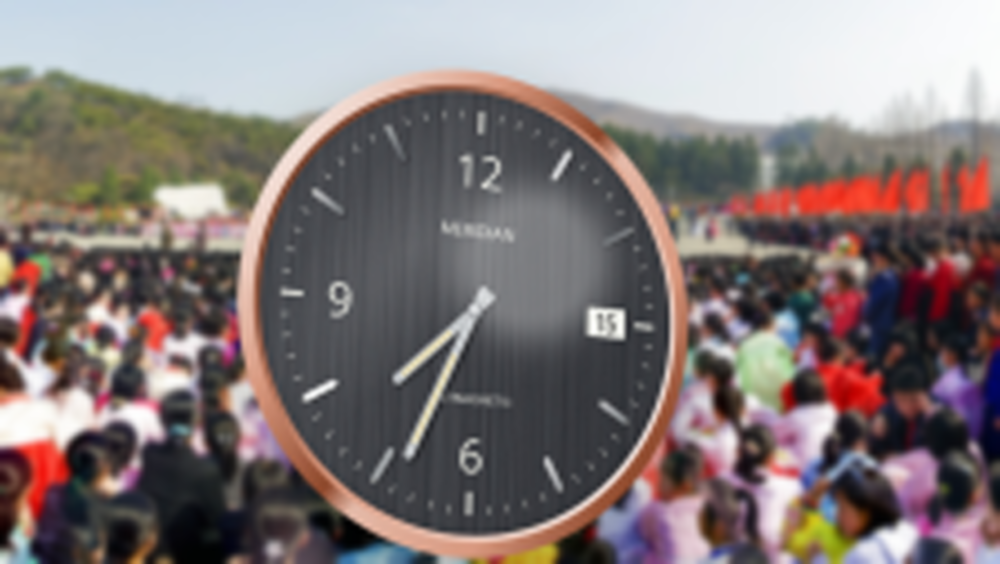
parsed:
7:34
